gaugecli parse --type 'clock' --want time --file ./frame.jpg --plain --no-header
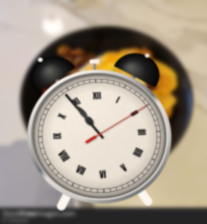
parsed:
10:54:10
